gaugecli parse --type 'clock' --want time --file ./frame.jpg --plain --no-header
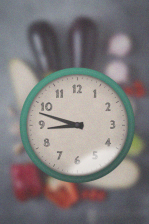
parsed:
8:48
